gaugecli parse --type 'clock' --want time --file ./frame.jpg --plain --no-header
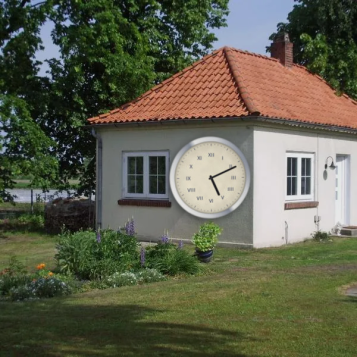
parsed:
5:11
